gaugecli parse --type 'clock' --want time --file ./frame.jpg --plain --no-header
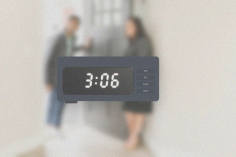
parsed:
3:06
